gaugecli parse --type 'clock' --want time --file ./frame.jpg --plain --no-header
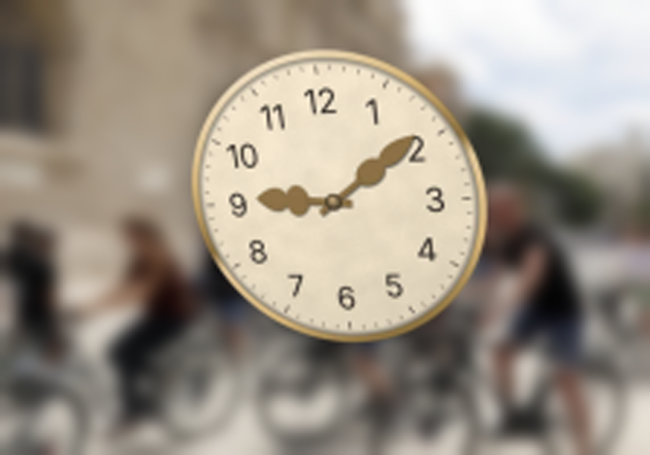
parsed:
9:09
